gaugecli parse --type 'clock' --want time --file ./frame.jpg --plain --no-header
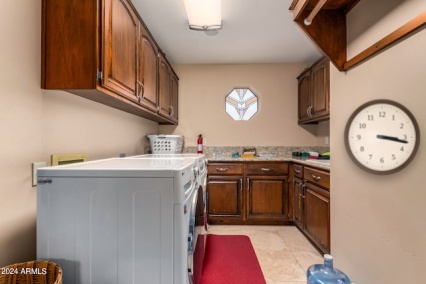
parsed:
3:17
